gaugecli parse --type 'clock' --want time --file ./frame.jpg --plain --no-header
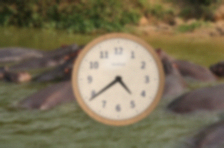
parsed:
4:39
